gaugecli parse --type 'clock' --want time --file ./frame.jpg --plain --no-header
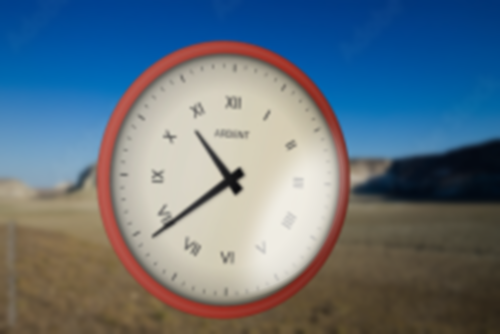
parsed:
10:39
